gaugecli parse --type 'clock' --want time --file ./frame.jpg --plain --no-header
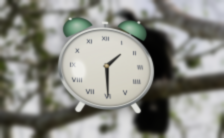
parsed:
1:30
